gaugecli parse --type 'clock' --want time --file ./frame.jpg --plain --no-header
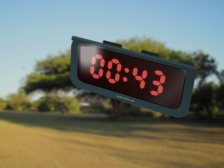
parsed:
0:43
